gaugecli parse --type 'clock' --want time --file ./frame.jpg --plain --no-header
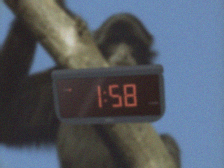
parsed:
1:58
